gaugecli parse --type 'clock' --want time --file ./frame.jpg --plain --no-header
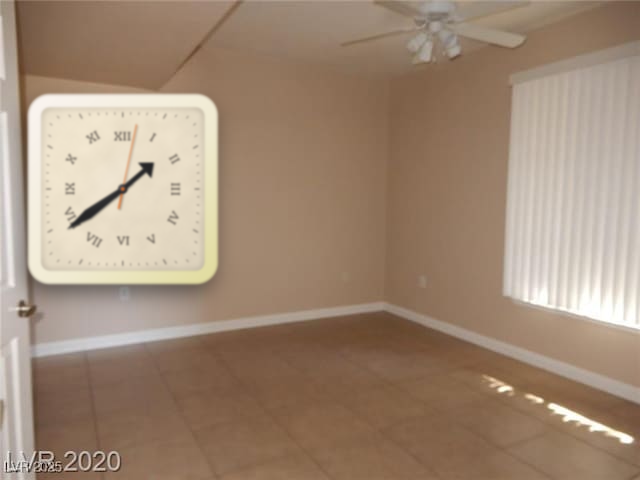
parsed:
1:39:02
